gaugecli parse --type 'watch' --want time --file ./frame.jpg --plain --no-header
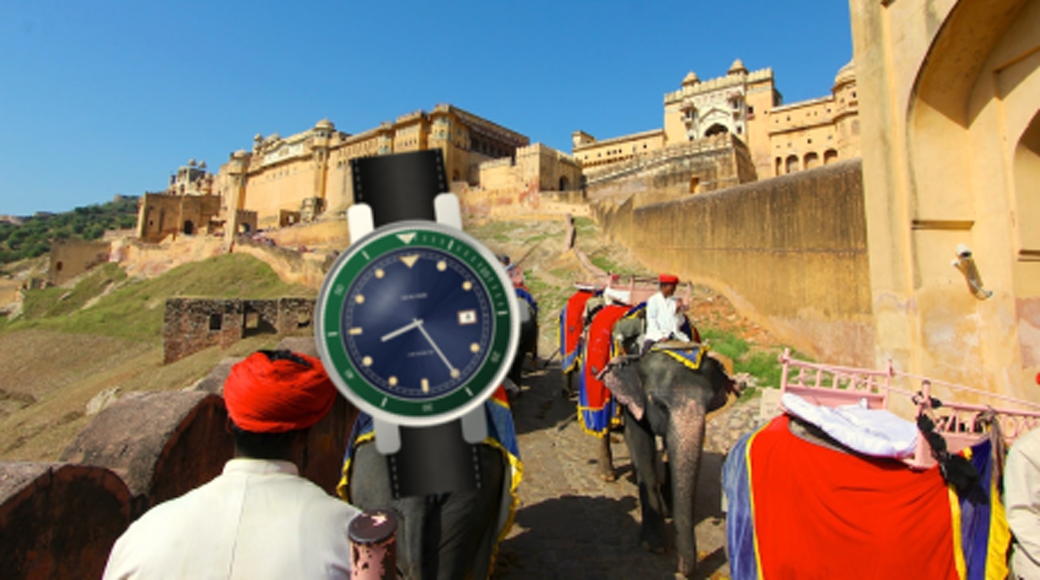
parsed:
8:25
